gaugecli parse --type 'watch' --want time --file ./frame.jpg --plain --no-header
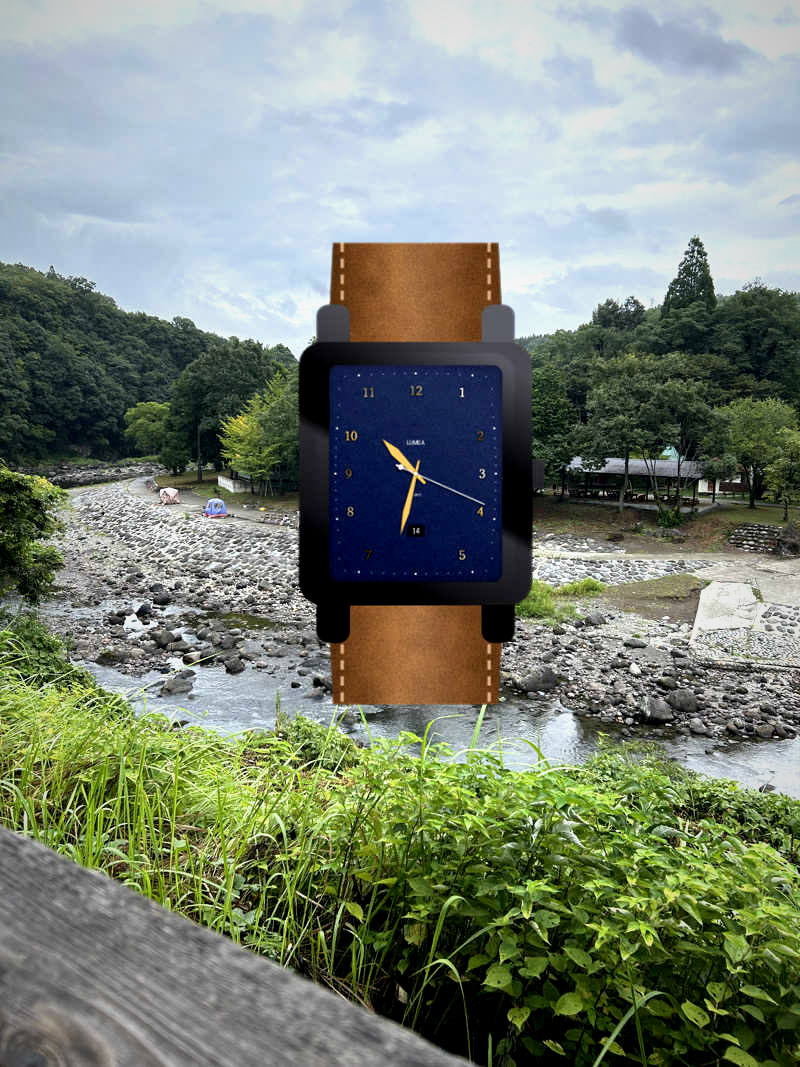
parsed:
10:32:19
